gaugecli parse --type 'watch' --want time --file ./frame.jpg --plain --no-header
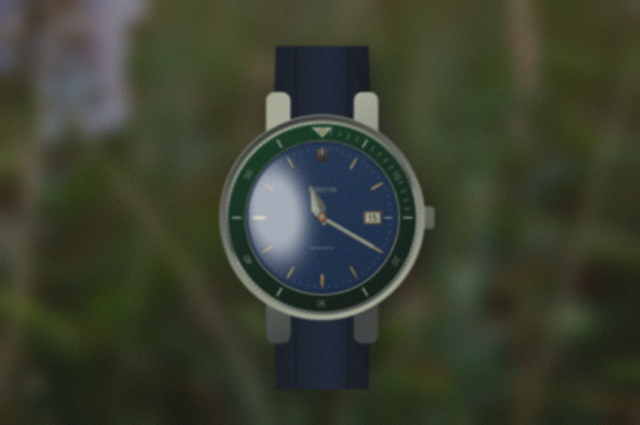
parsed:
11:20
